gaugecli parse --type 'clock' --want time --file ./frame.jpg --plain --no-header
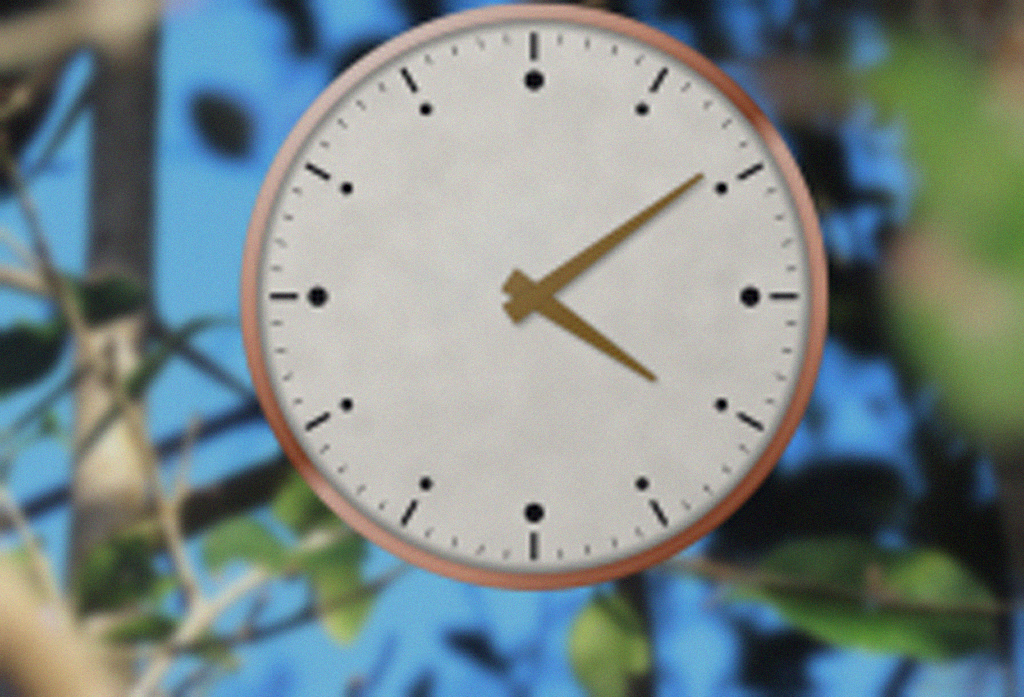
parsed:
4:09
